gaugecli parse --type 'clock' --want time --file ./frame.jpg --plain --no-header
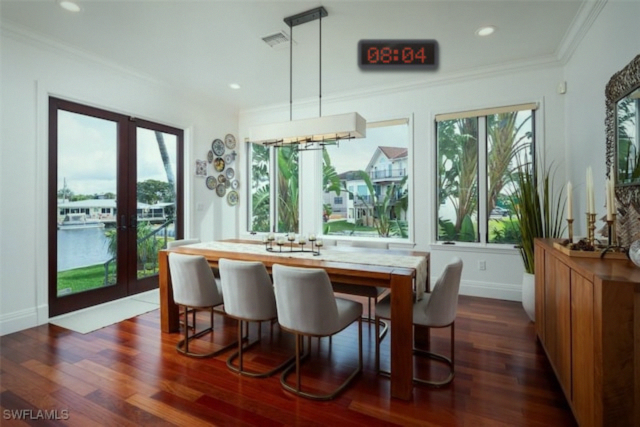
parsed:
8:04
